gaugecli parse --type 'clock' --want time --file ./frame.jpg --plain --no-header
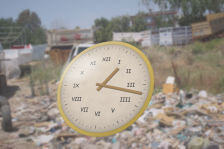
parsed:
1:17
